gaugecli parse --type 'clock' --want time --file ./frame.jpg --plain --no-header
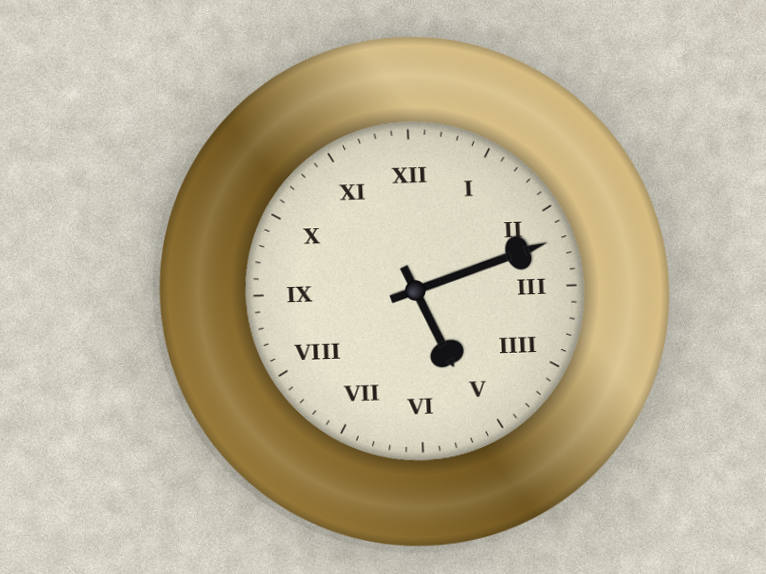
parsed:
5:12
